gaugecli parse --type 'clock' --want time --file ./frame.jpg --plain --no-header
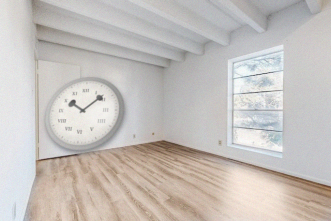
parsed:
10:08
